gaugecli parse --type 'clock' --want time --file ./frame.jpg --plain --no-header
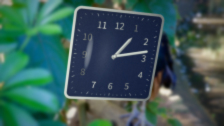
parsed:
1:13
